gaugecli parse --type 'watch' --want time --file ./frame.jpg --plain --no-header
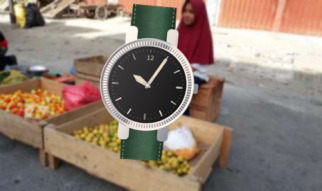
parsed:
10:05
